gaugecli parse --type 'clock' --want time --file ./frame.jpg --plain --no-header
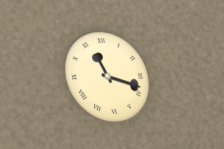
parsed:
11:18
